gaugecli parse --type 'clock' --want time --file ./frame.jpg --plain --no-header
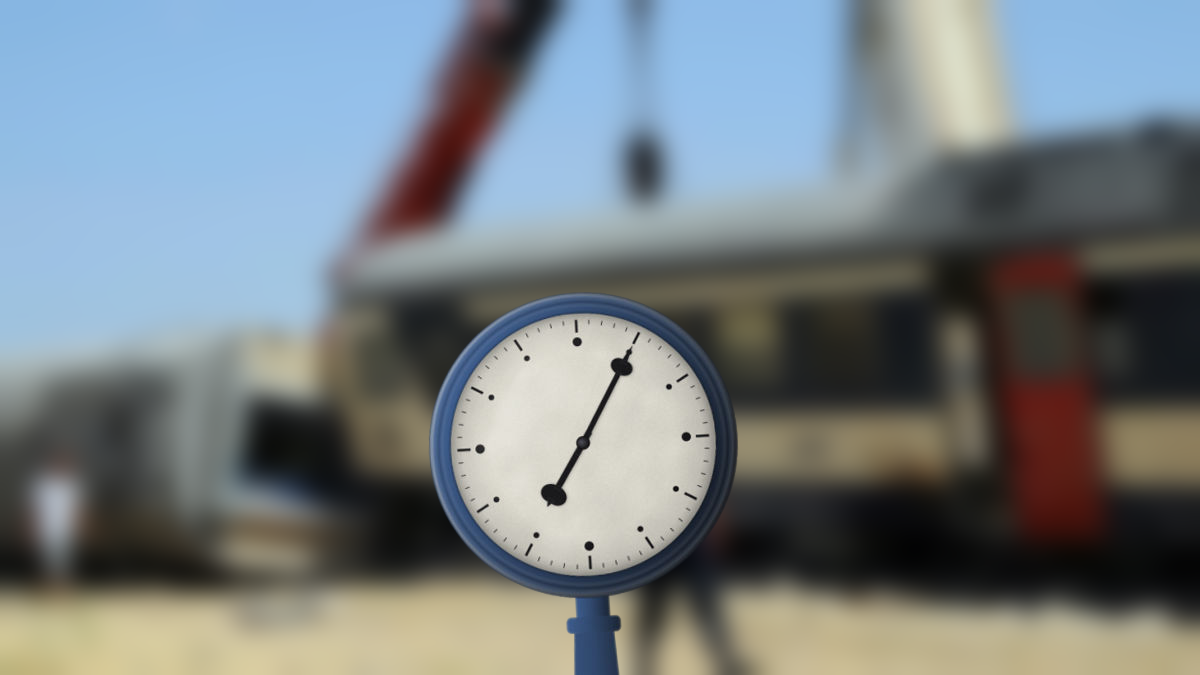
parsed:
7:05
